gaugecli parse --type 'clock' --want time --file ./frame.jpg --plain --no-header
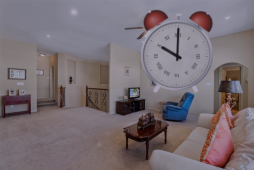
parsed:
10:00
